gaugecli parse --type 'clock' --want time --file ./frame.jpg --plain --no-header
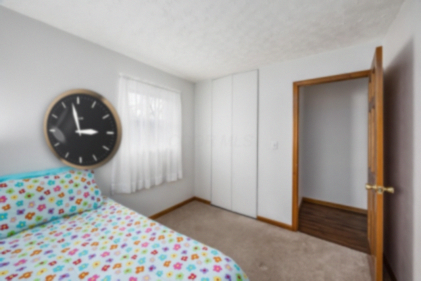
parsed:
2:58
